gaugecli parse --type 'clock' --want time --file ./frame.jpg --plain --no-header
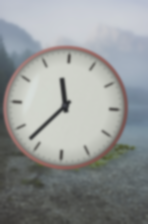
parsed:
11:37
